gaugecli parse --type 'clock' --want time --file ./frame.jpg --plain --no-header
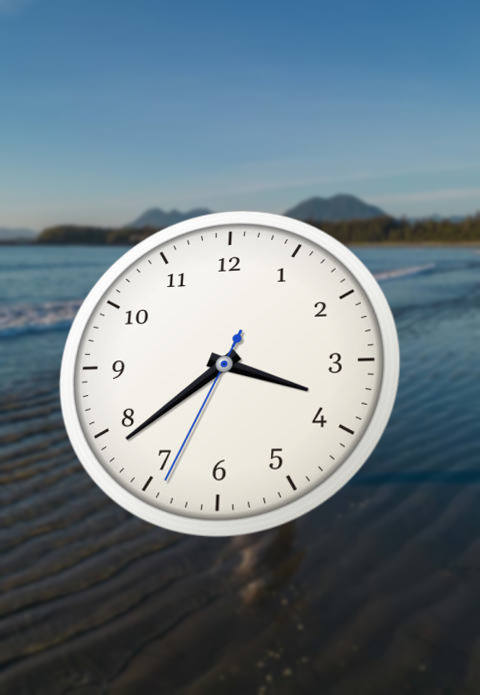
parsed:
3:38:34
